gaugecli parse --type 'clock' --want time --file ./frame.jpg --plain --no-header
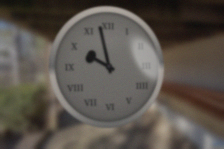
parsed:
9:58
